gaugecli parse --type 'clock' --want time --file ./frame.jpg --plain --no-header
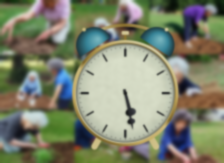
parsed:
5:28
